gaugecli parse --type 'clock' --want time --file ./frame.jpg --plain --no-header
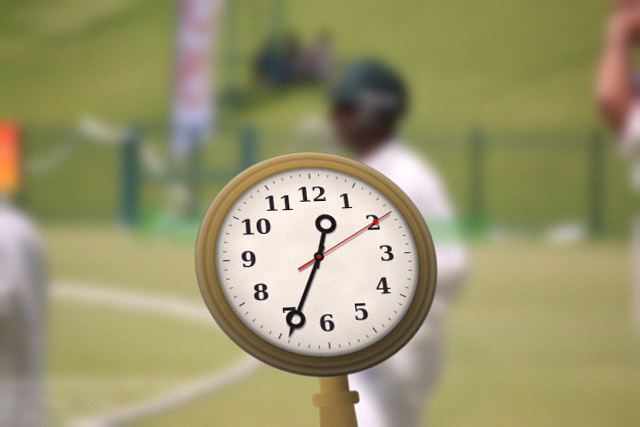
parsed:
12:34:10
